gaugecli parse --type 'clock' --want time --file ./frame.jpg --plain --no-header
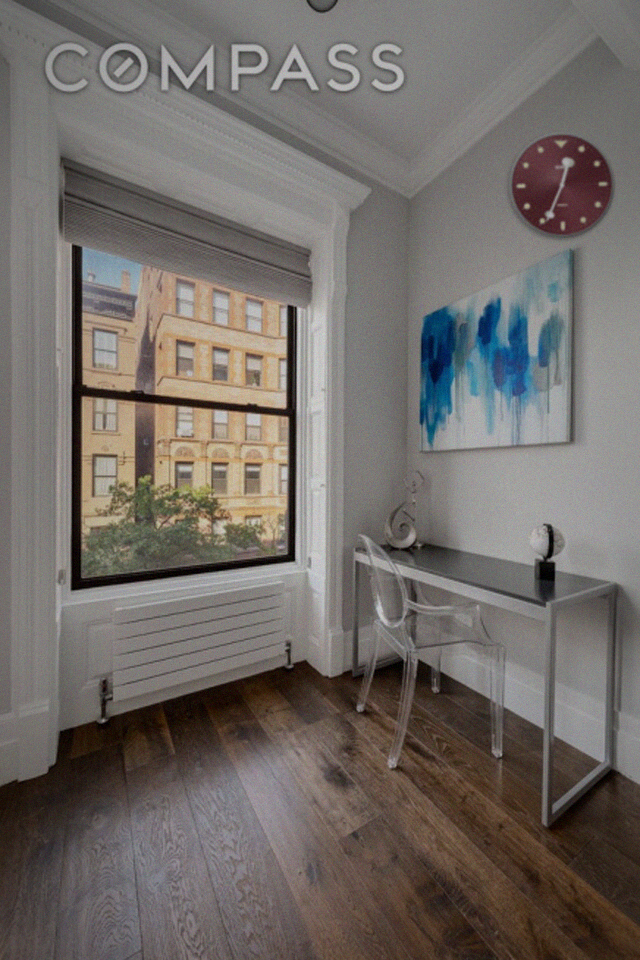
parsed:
12:34
